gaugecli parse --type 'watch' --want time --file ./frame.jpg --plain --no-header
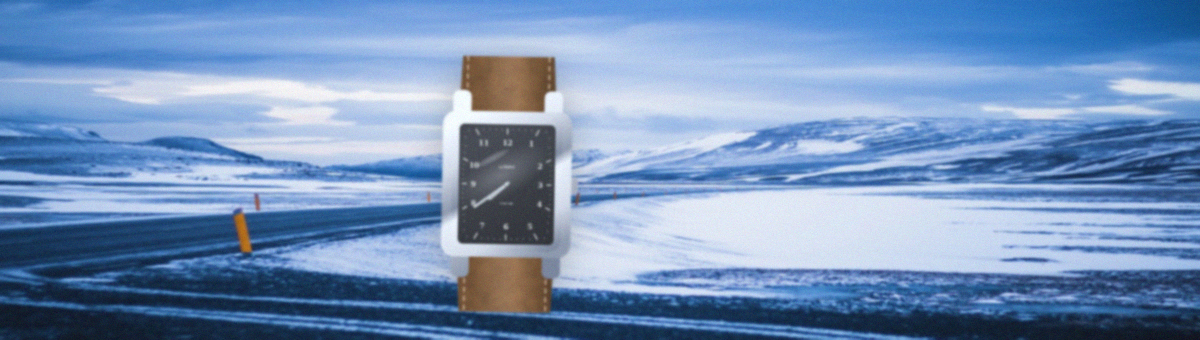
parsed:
7:39
